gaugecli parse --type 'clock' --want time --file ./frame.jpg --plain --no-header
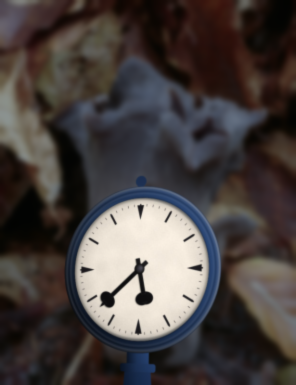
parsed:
5:38
